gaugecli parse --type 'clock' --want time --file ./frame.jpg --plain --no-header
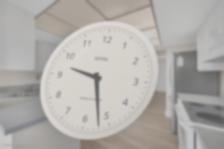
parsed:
9:27
